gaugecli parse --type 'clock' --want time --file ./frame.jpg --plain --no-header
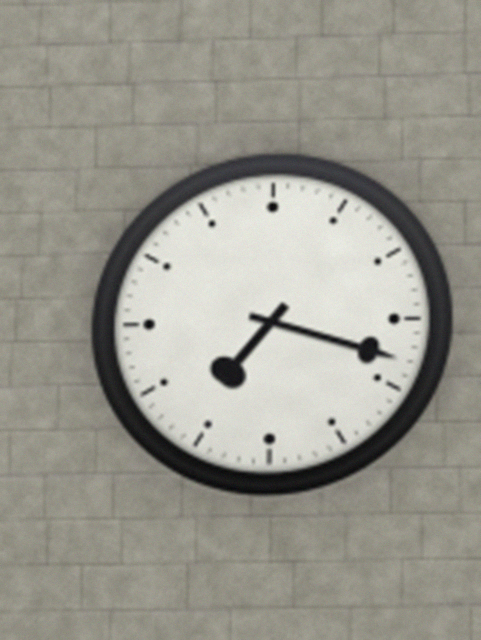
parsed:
7:18
